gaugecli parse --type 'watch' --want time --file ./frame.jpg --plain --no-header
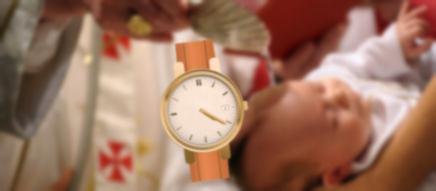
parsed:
4:21
